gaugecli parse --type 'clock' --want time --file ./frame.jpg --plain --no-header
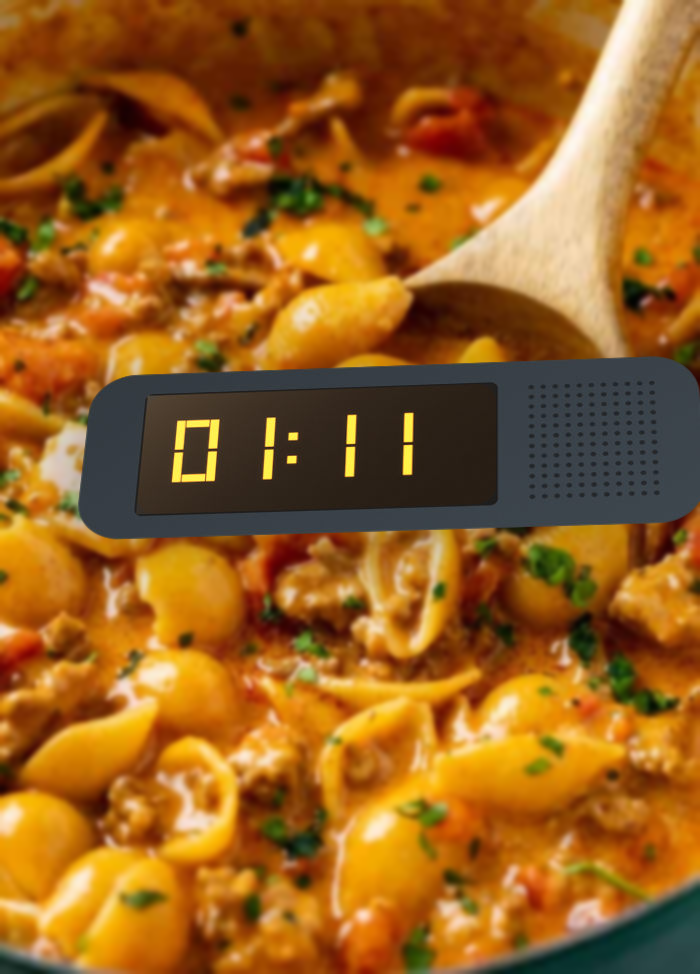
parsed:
1:11
